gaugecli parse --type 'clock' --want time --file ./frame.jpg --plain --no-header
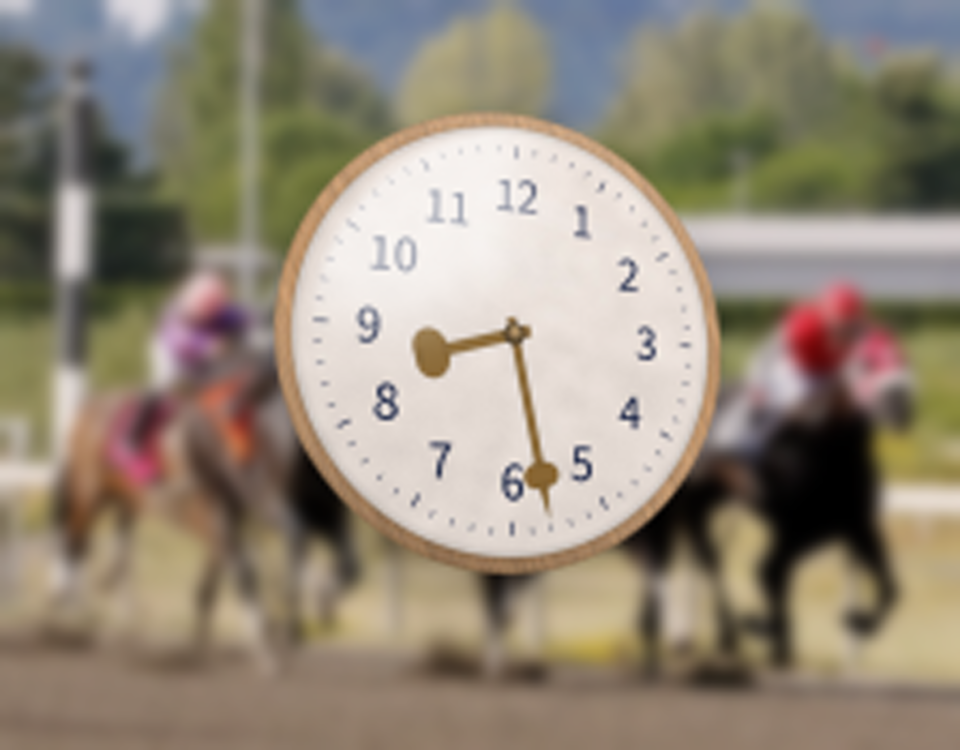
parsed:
8:28
